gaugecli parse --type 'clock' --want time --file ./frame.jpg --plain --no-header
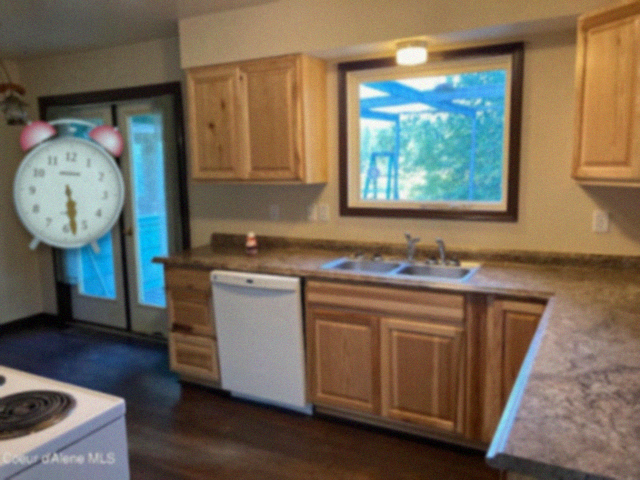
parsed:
5:28
